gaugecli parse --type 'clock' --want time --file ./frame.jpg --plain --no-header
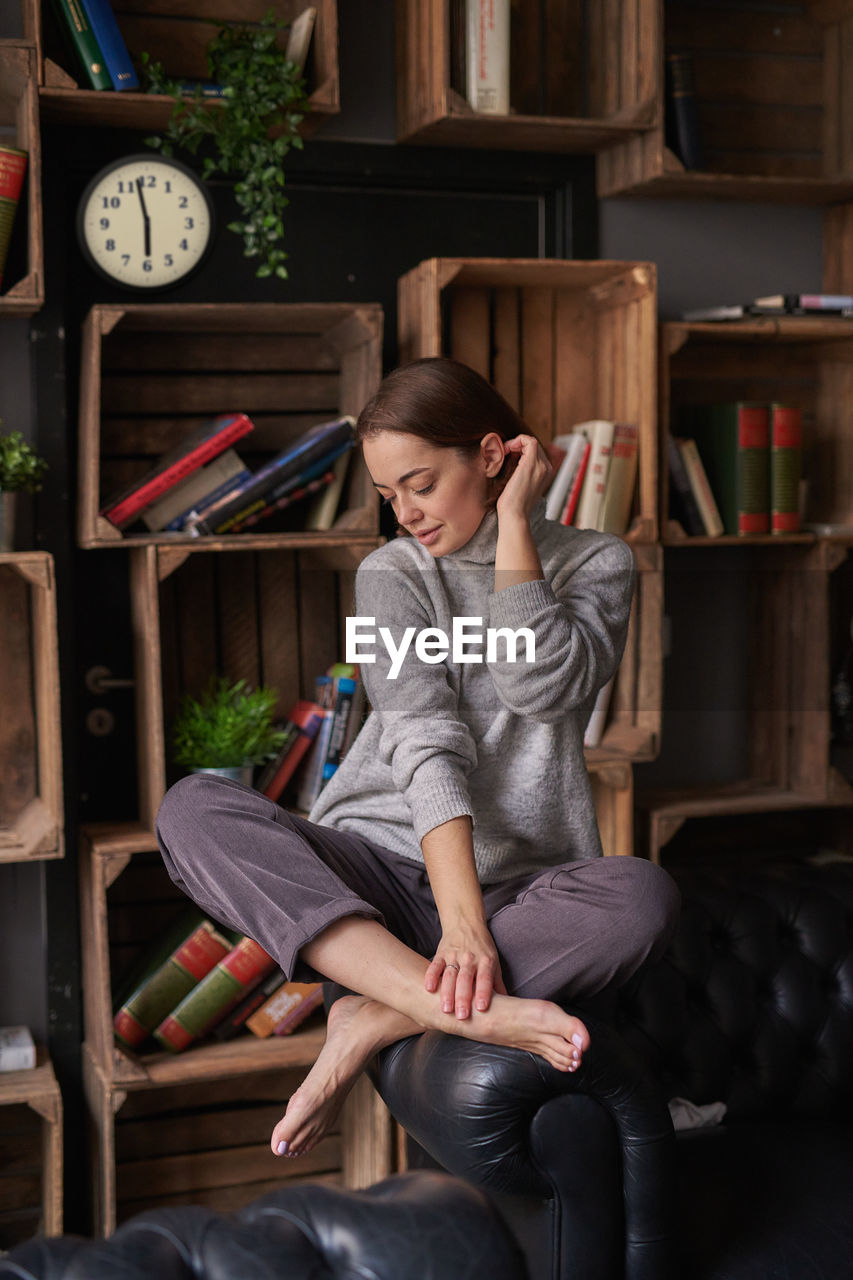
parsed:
5:58
